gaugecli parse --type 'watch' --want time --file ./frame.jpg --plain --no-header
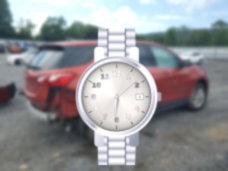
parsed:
6:08
